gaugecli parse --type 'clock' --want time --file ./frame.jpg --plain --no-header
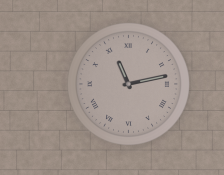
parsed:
11:13
